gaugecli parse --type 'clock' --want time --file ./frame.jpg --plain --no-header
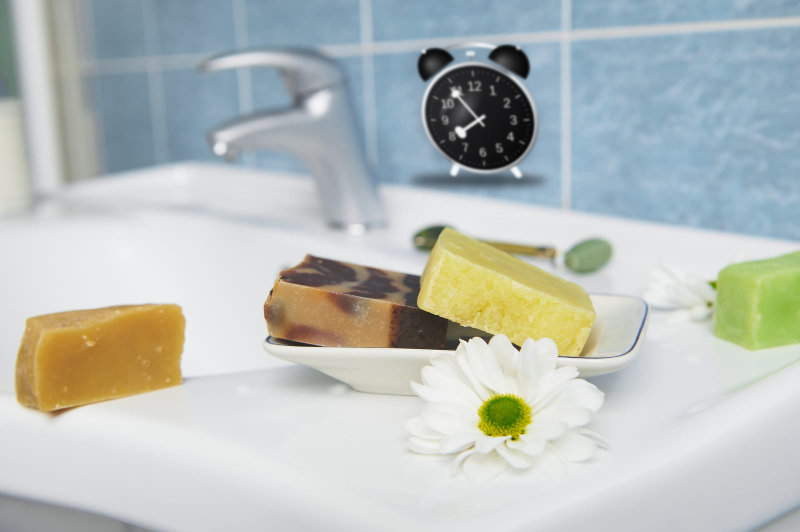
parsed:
7:54
